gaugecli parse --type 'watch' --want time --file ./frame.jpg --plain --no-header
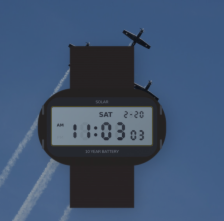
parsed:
11:03:03
